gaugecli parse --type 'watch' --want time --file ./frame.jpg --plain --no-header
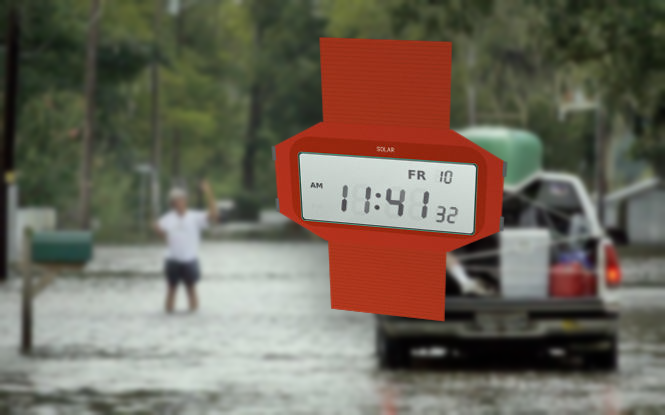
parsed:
11:41:32
